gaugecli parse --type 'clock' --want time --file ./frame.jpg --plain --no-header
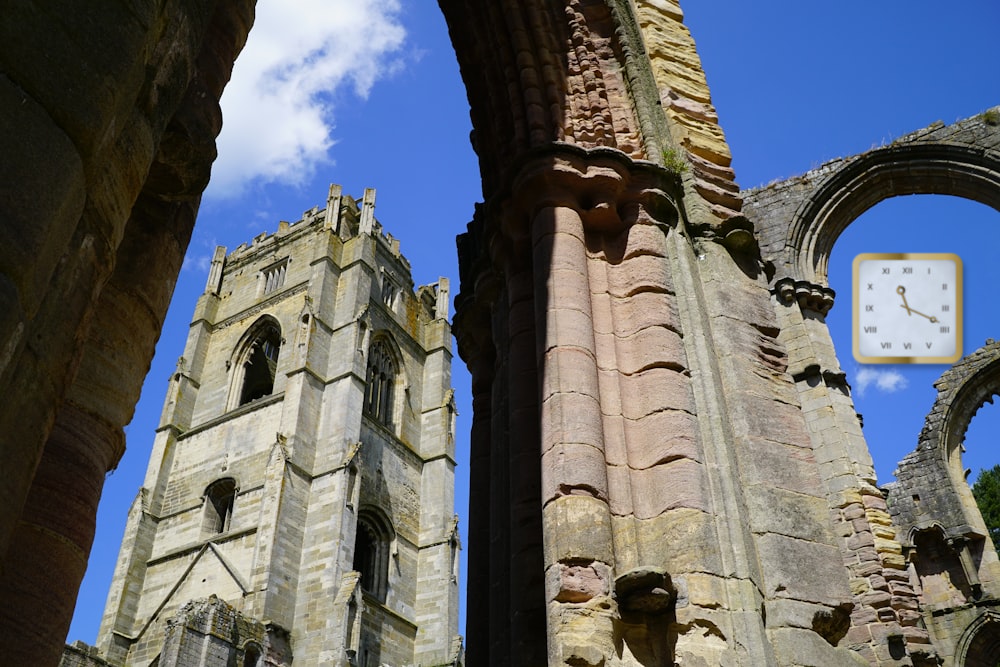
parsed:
11:19
